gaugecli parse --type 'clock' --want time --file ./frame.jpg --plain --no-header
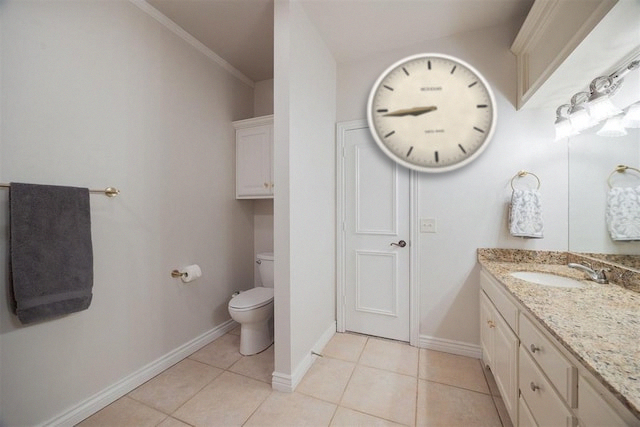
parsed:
8:44
